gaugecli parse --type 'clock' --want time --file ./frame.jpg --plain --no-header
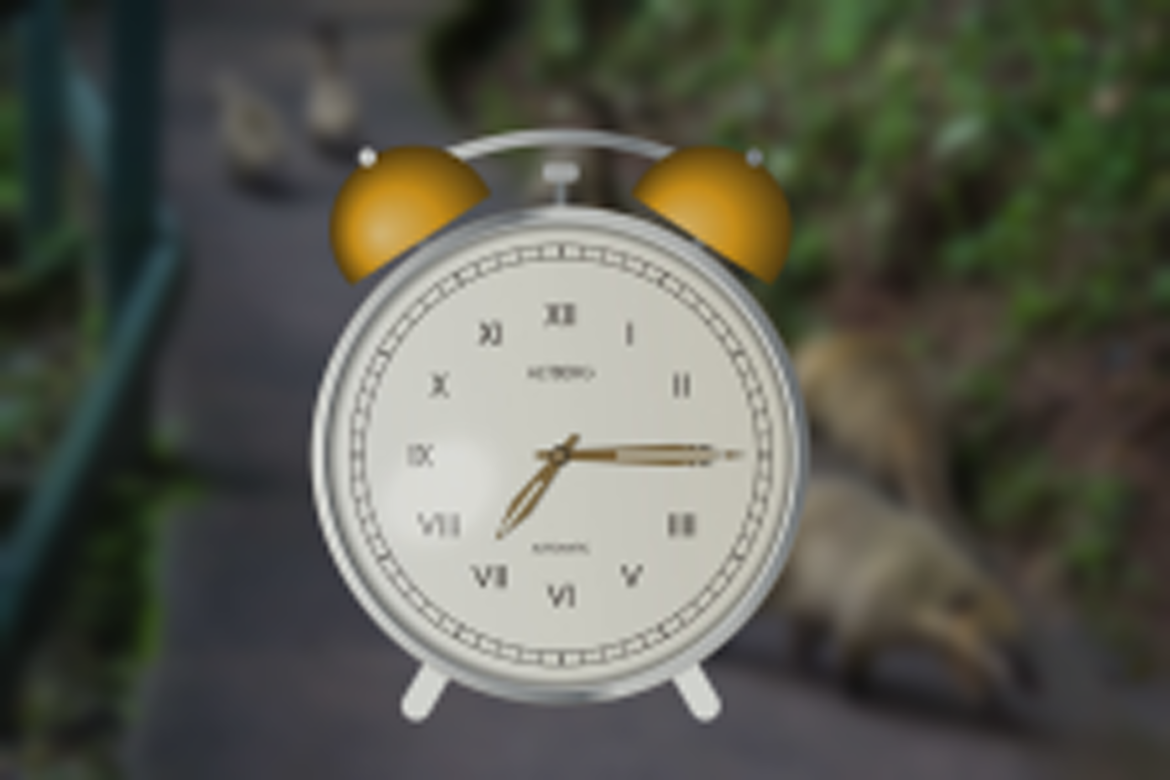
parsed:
7:15
